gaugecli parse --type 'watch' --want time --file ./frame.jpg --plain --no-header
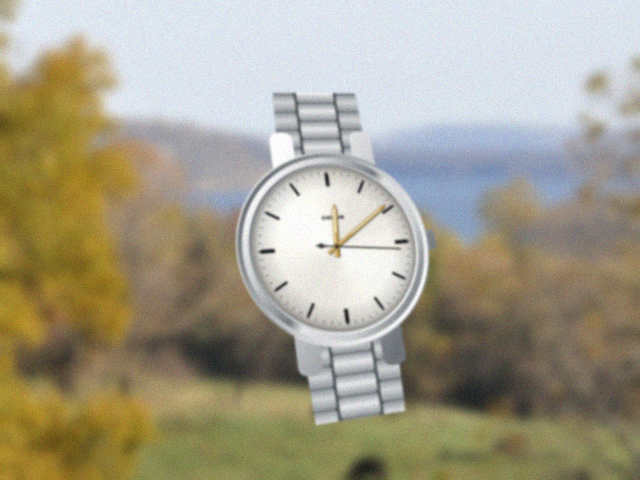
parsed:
12:09:16
